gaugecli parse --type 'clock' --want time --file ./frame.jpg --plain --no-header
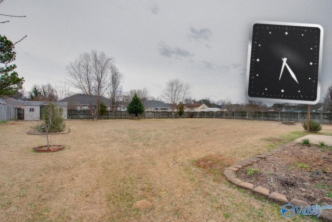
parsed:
6:24
